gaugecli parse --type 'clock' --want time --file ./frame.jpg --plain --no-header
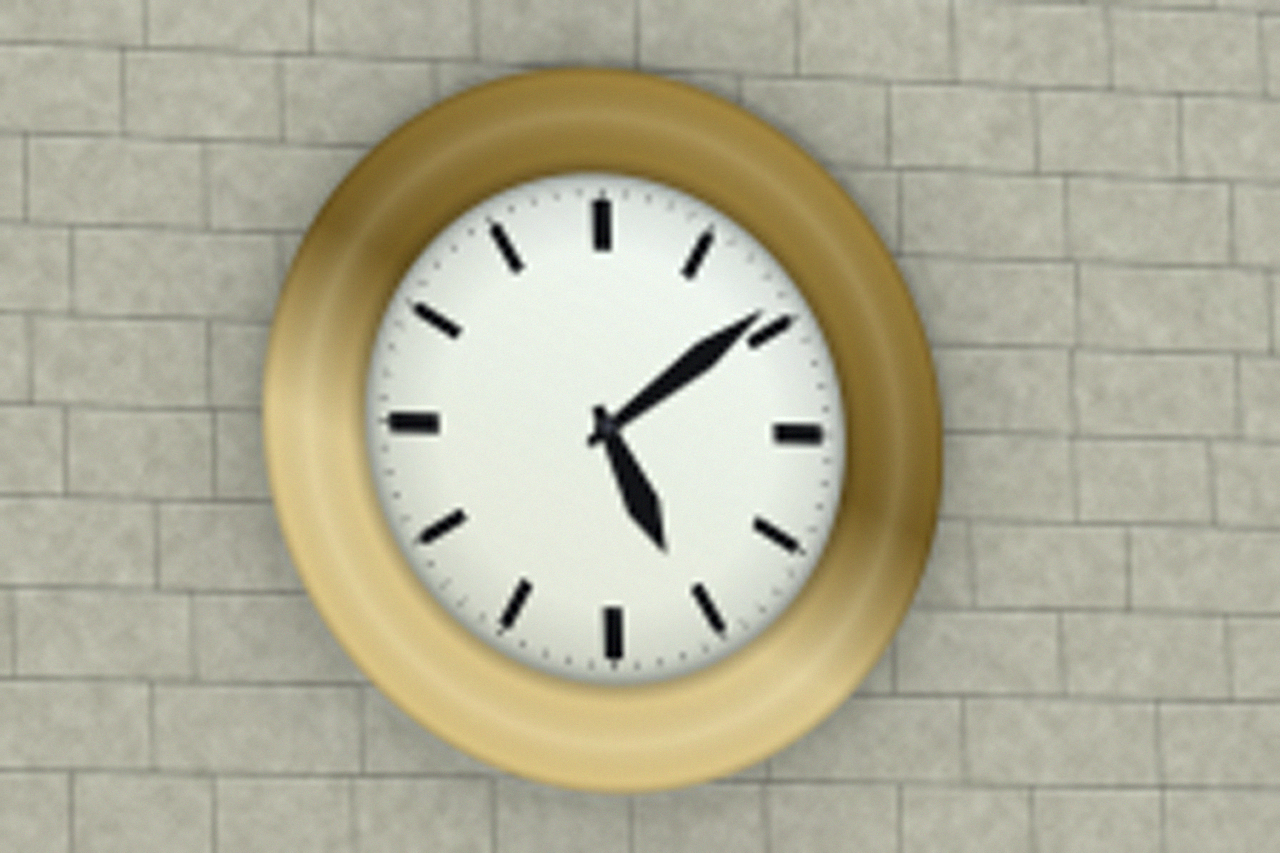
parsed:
5:09
